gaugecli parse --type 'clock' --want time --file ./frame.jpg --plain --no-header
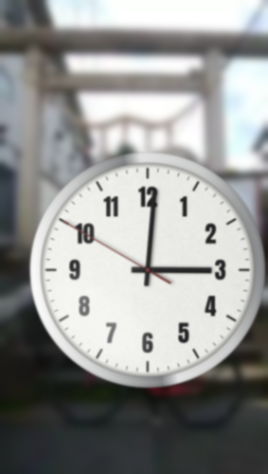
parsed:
3:00:50
